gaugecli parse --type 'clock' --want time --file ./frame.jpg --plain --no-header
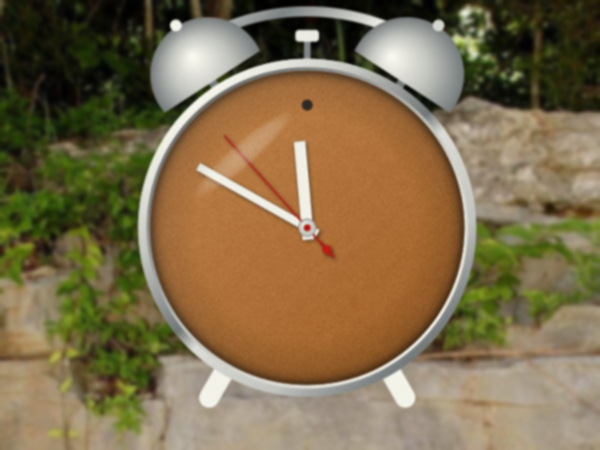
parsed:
11:49:53
